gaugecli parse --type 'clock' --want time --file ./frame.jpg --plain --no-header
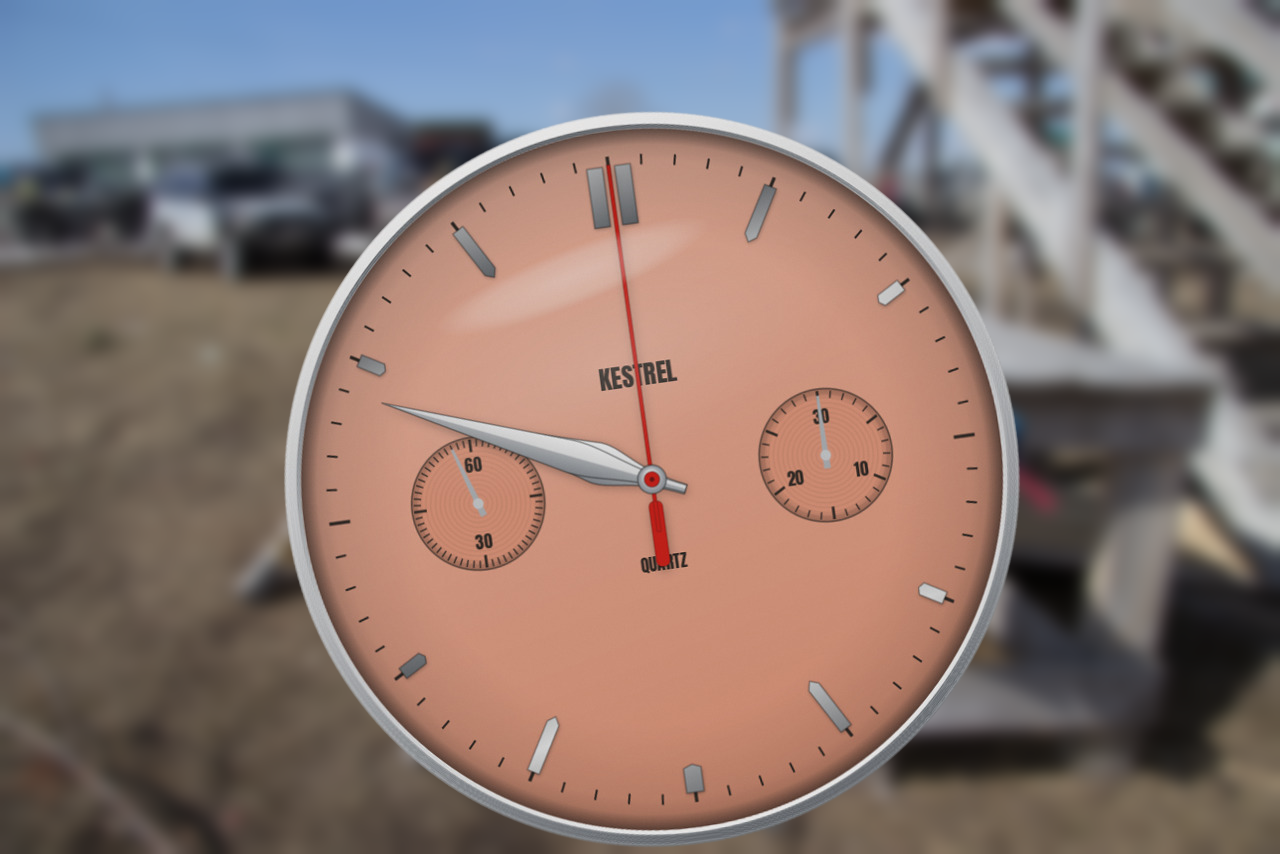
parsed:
9:48:57
